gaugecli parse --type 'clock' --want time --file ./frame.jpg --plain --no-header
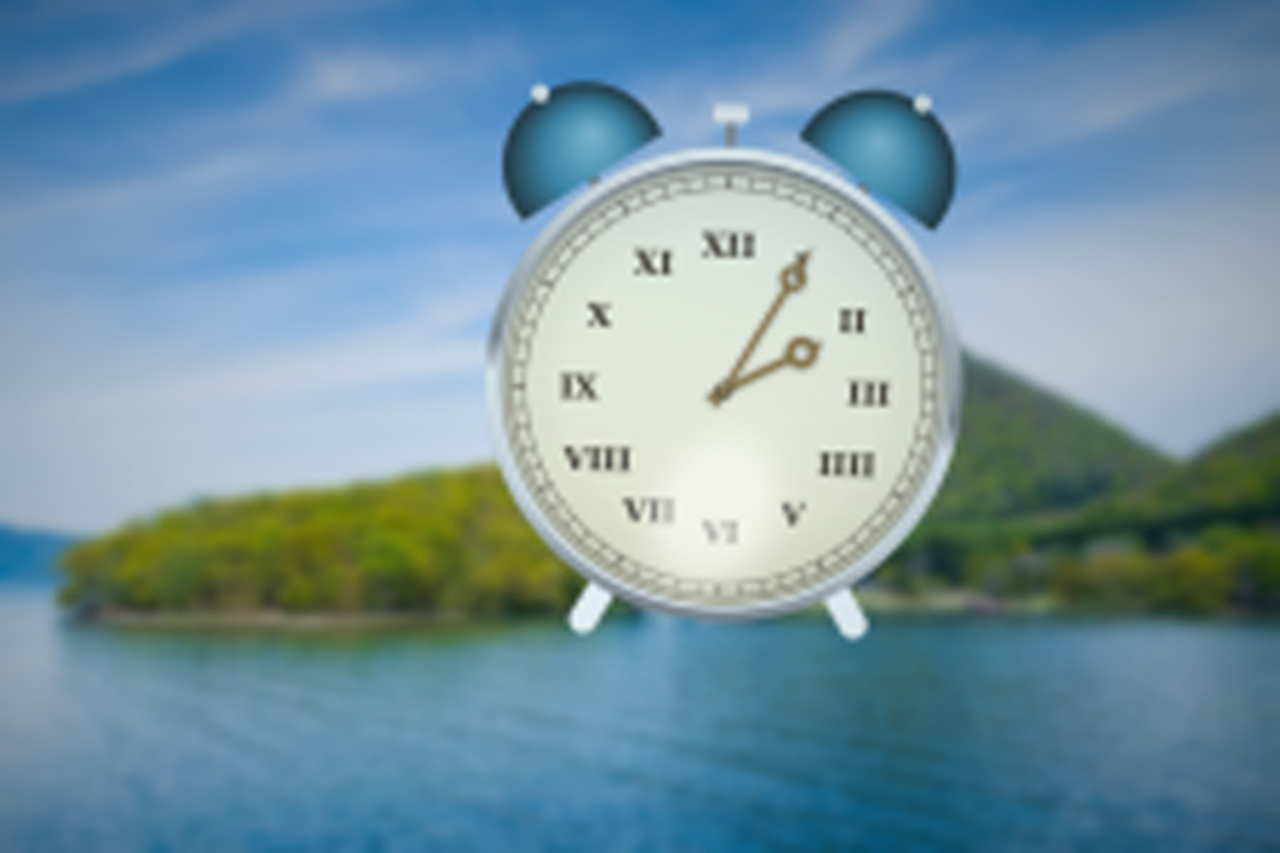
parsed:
2:05
